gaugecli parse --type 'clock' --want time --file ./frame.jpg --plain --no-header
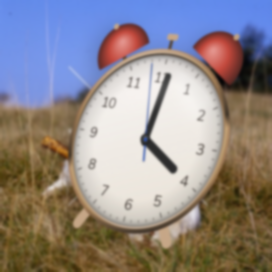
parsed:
4:00:58
